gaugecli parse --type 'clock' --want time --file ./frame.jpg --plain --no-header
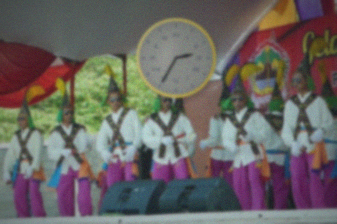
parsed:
2:35
